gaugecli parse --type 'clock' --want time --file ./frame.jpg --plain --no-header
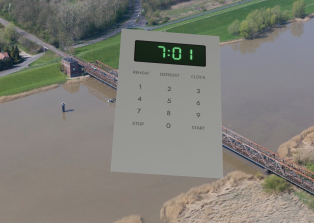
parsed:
7:01
